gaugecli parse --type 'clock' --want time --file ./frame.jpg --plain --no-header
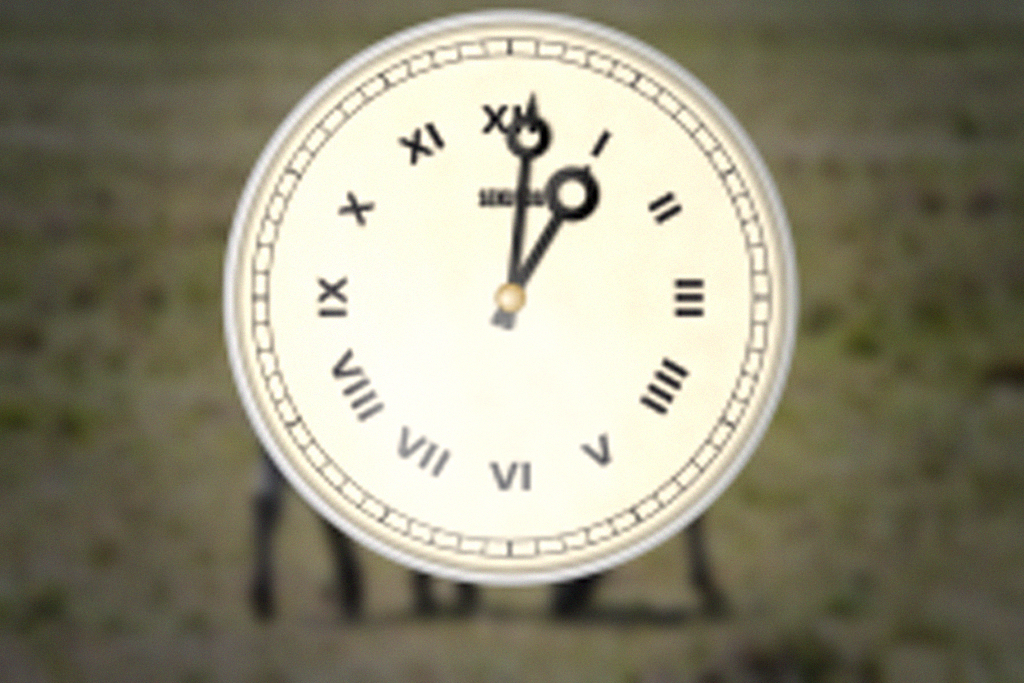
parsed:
1:01
